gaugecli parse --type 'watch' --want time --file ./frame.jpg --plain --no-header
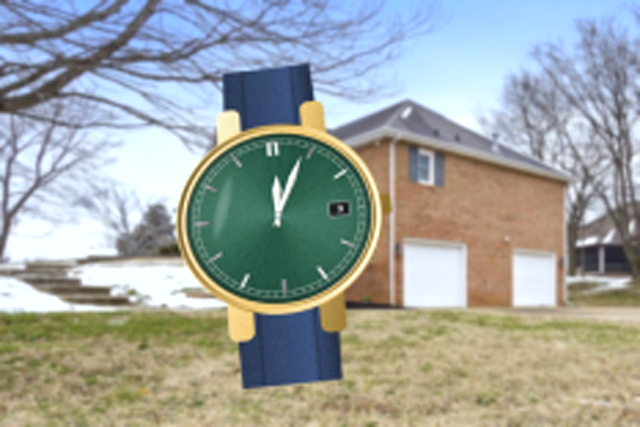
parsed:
12:04
